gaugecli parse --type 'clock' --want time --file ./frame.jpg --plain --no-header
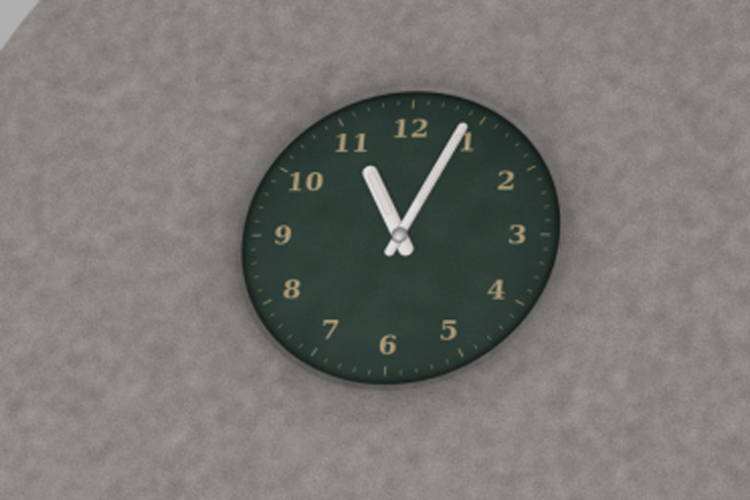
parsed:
11:04
